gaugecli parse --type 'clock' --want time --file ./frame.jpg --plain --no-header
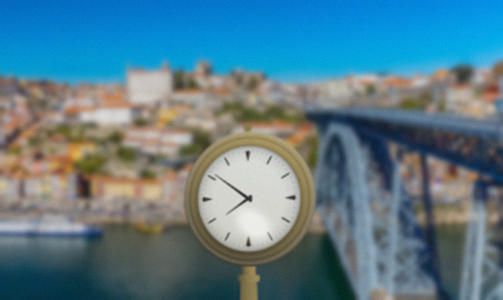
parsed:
7:51
